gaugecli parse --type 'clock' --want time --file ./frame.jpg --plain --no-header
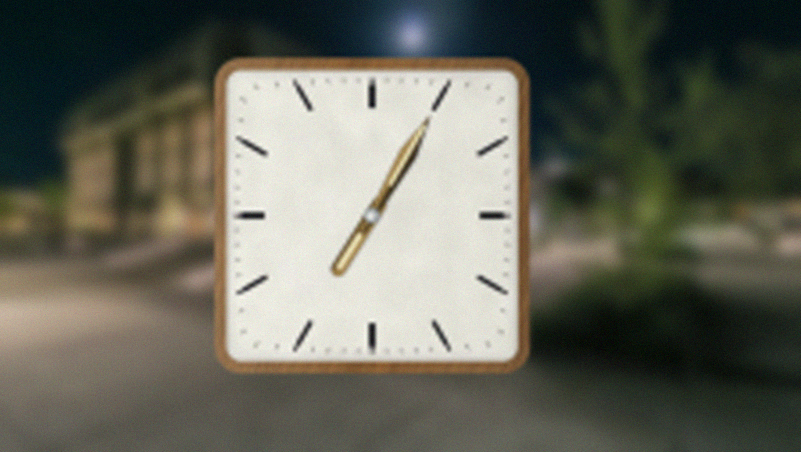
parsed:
7:05
